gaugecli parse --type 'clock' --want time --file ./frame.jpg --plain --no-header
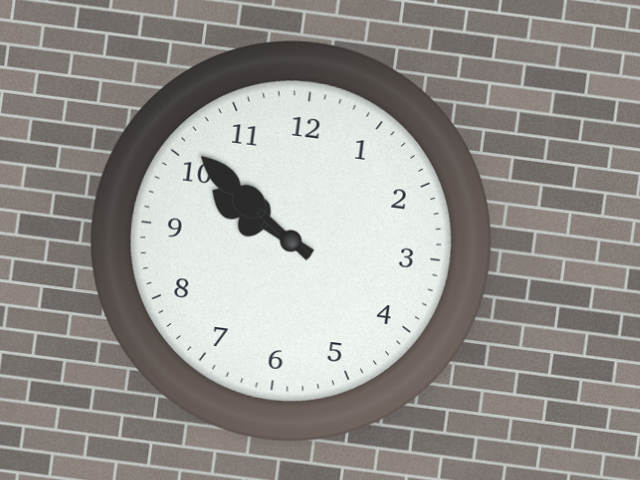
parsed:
9:51
